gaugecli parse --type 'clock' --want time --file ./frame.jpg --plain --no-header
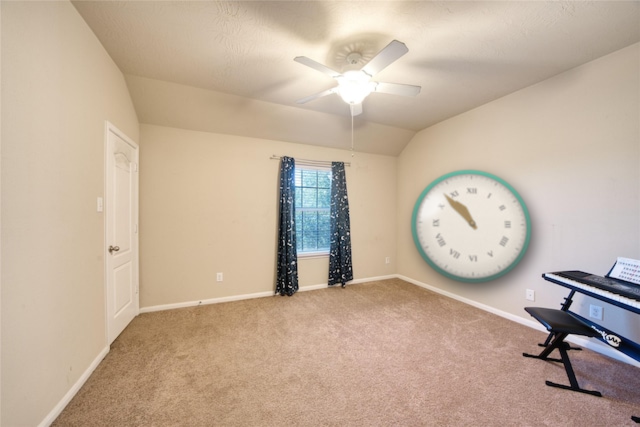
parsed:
10:53
